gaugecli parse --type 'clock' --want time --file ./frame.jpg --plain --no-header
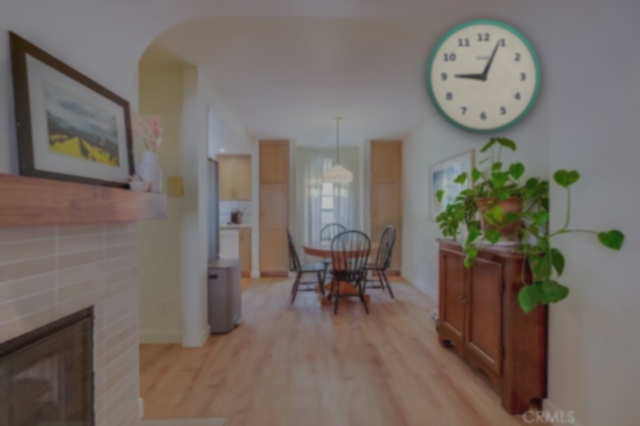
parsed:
9:04
